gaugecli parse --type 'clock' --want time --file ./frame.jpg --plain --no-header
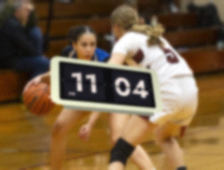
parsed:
11:04
